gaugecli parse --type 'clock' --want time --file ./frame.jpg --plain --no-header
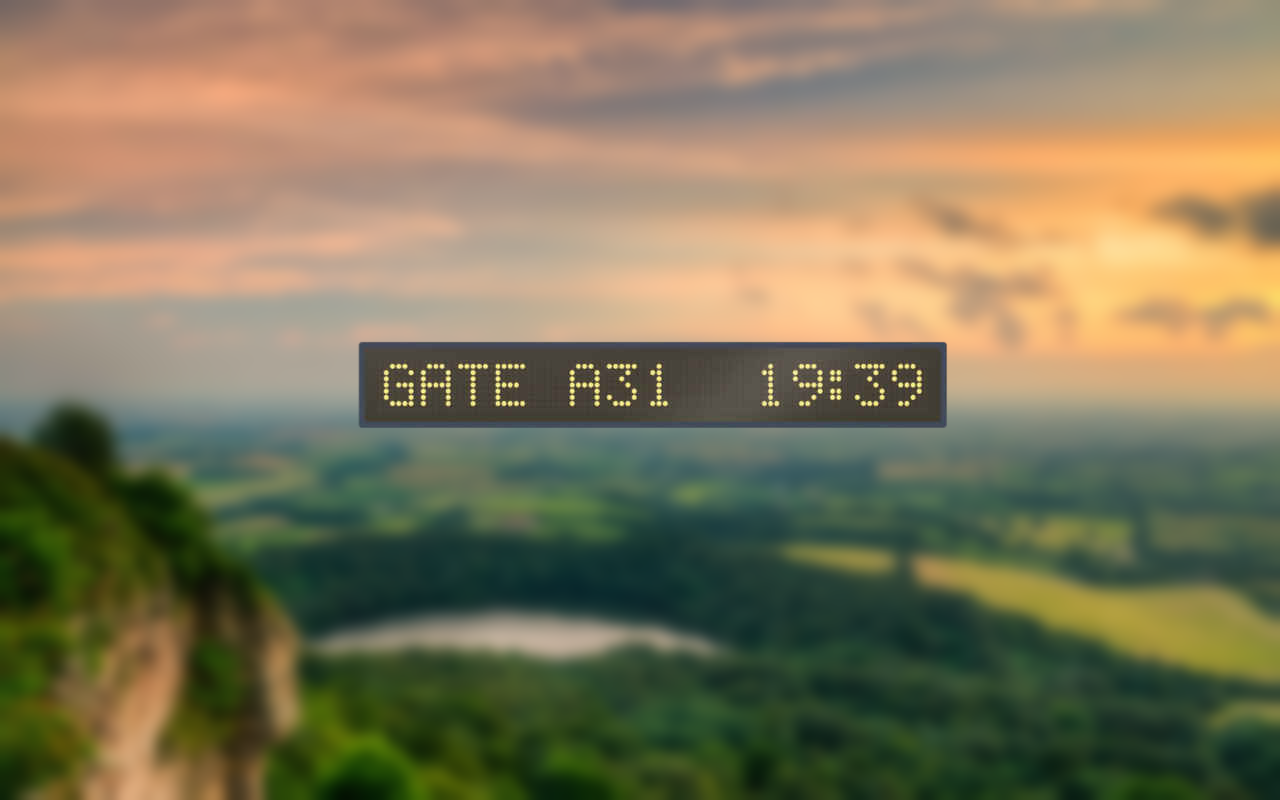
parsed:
19:39
